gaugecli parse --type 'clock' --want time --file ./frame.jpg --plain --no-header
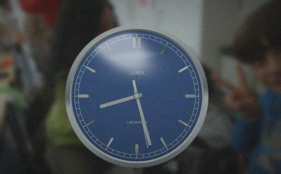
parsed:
8:27:28
